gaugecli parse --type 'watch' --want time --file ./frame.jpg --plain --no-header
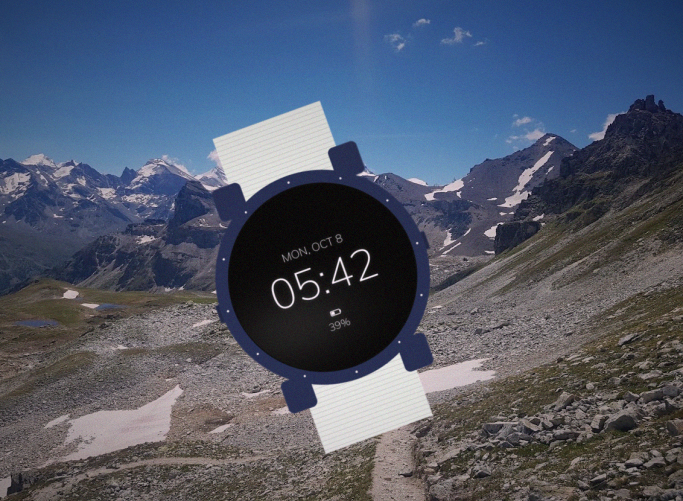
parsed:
5:42
